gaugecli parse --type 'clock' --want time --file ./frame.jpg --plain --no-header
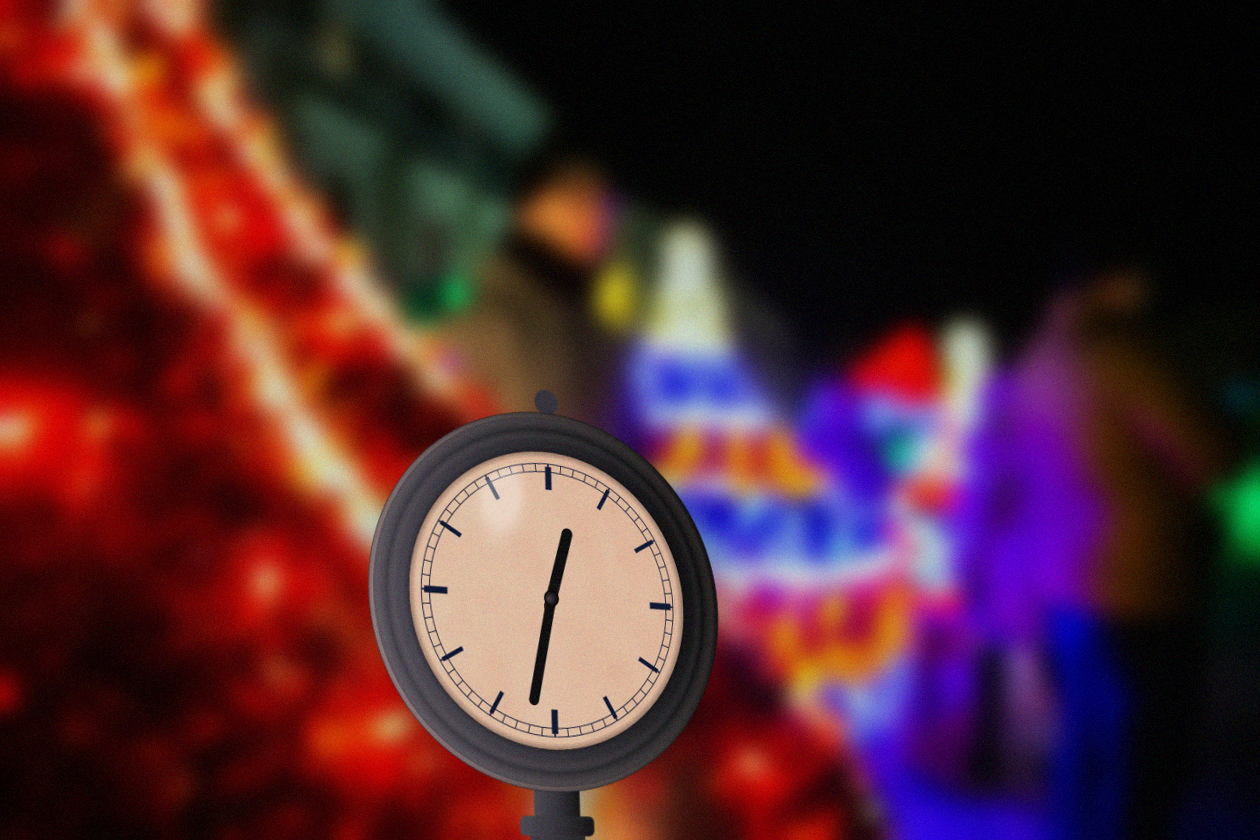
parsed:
12:32
